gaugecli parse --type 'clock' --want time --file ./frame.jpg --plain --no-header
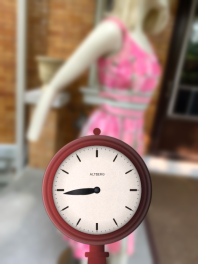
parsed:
8:44
